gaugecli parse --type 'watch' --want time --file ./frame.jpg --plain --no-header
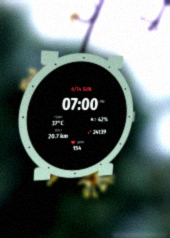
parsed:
7:00
